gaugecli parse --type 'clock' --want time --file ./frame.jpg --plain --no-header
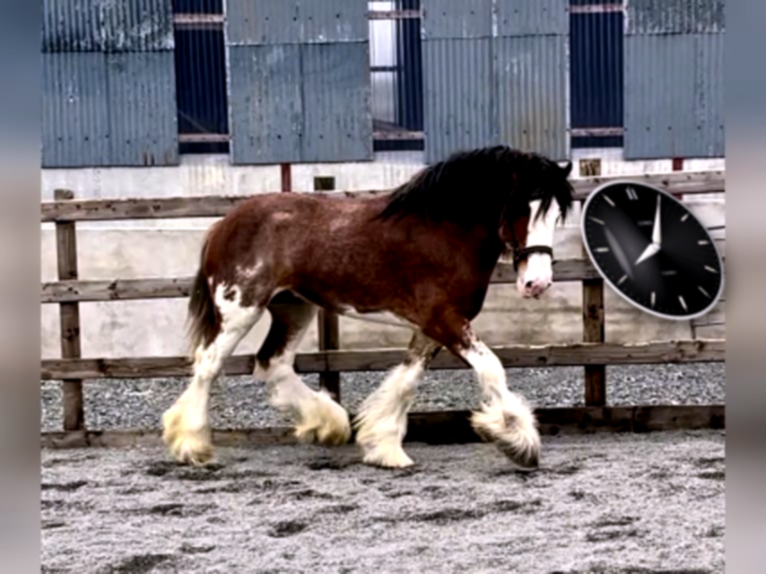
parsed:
8:05
